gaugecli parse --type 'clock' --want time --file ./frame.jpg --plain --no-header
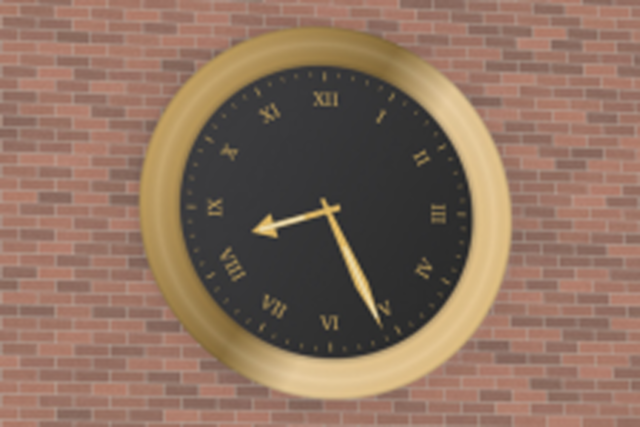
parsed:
8:26
